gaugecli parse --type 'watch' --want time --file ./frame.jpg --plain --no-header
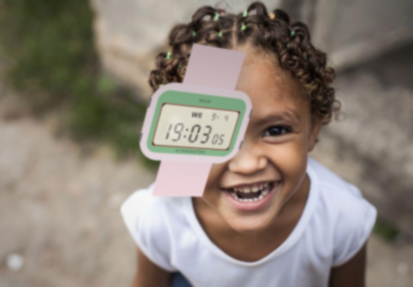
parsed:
19:03
